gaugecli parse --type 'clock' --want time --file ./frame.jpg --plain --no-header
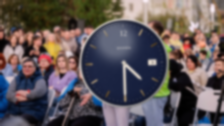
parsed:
4:30
